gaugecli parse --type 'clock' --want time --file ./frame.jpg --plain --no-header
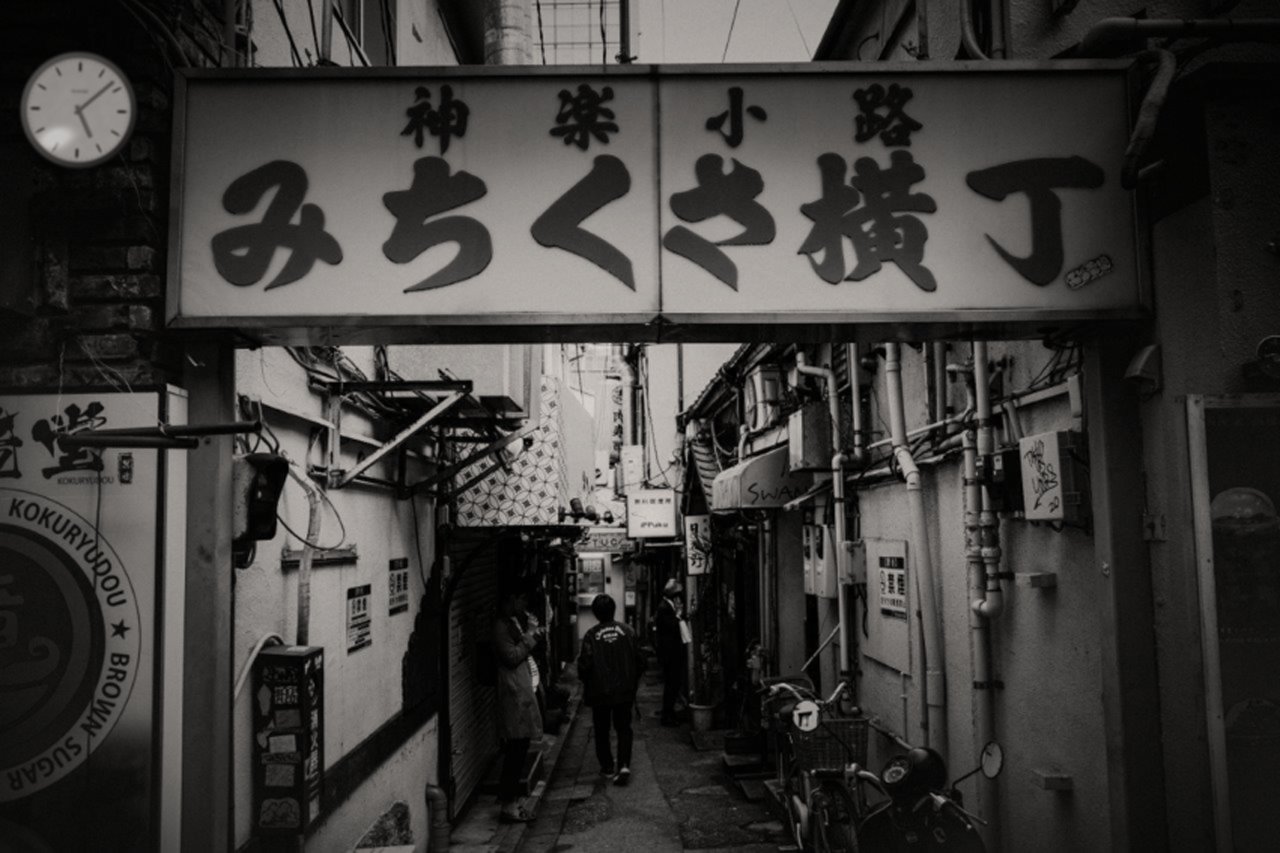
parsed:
5:08
